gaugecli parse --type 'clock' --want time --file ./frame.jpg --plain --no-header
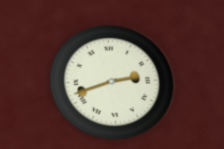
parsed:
2:42
